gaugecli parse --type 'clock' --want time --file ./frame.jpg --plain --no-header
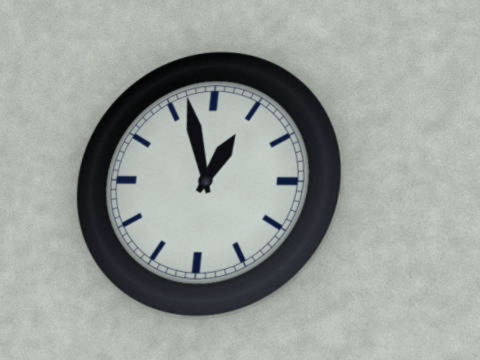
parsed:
12:57
